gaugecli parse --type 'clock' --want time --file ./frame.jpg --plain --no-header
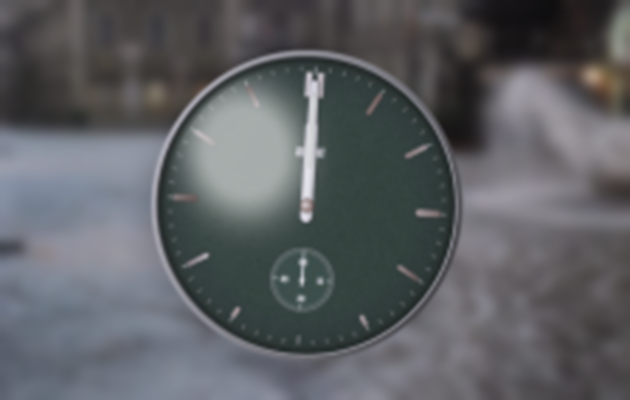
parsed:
12:00
